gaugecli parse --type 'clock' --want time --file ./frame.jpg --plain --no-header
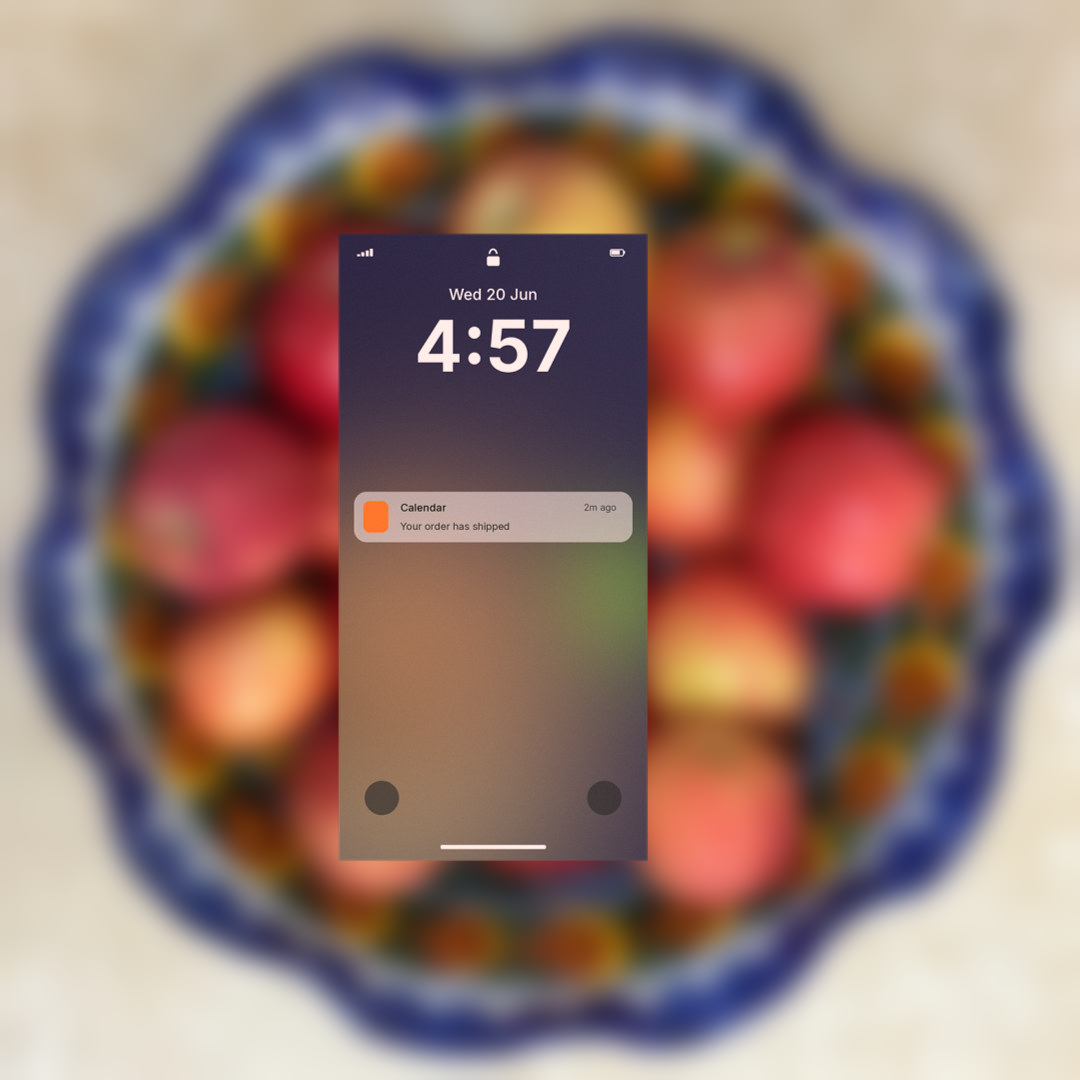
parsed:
4:57
